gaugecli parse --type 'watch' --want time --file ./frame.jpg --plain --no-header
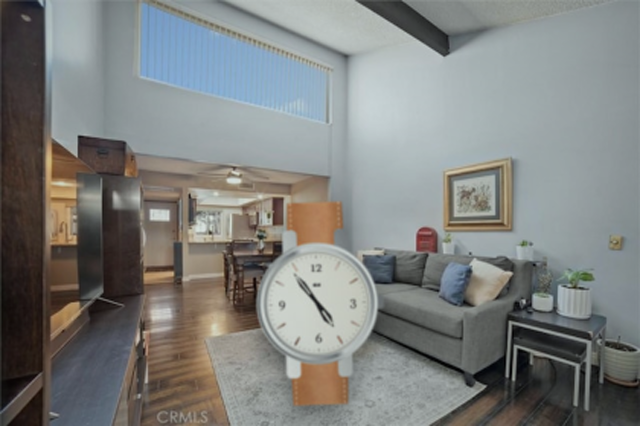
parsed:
4:54
